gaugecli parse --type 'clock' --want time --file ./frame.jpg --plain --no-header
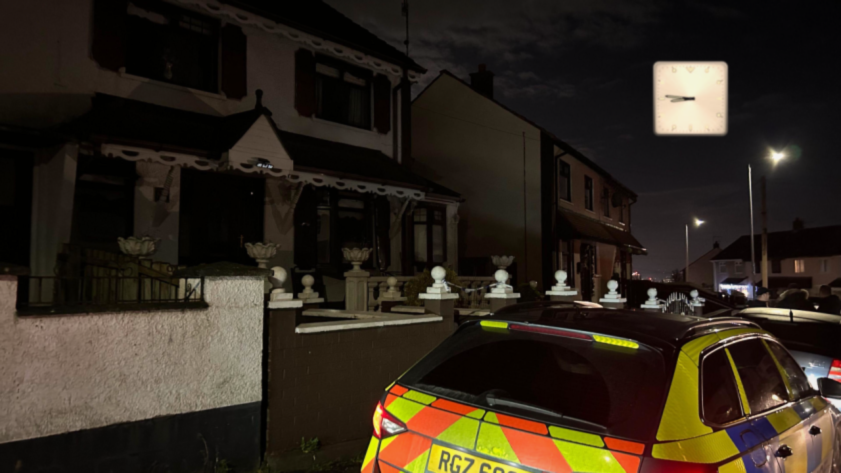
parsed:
8:46
